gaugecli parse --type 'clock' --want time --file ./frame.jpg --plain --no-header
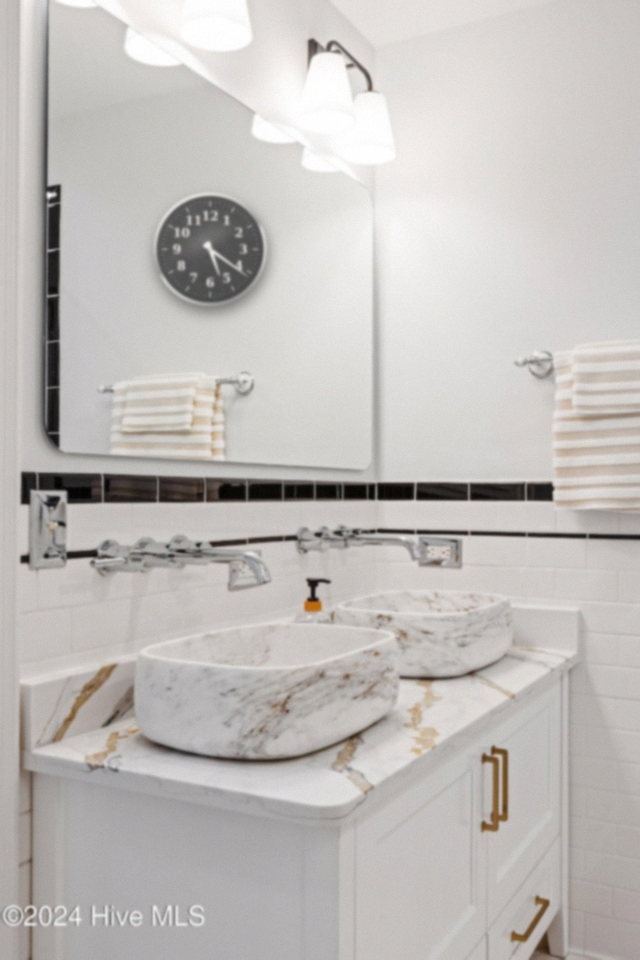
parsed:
5:21
